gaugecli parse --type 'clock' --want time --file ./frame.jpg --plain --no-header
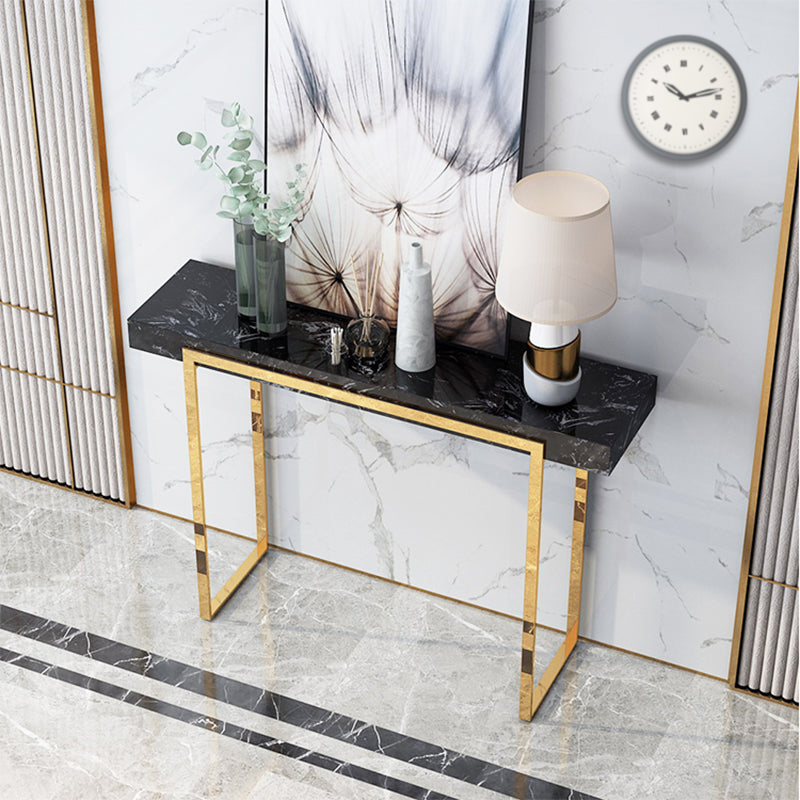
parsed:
10:13
